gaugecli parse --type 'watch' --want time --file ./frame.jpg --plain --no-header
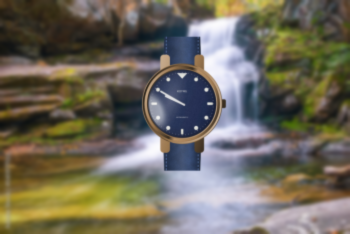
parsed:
9:50
